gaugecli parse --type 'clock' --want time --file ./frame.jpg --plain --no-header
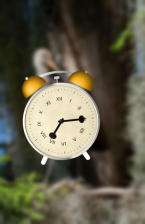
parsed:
7:15
